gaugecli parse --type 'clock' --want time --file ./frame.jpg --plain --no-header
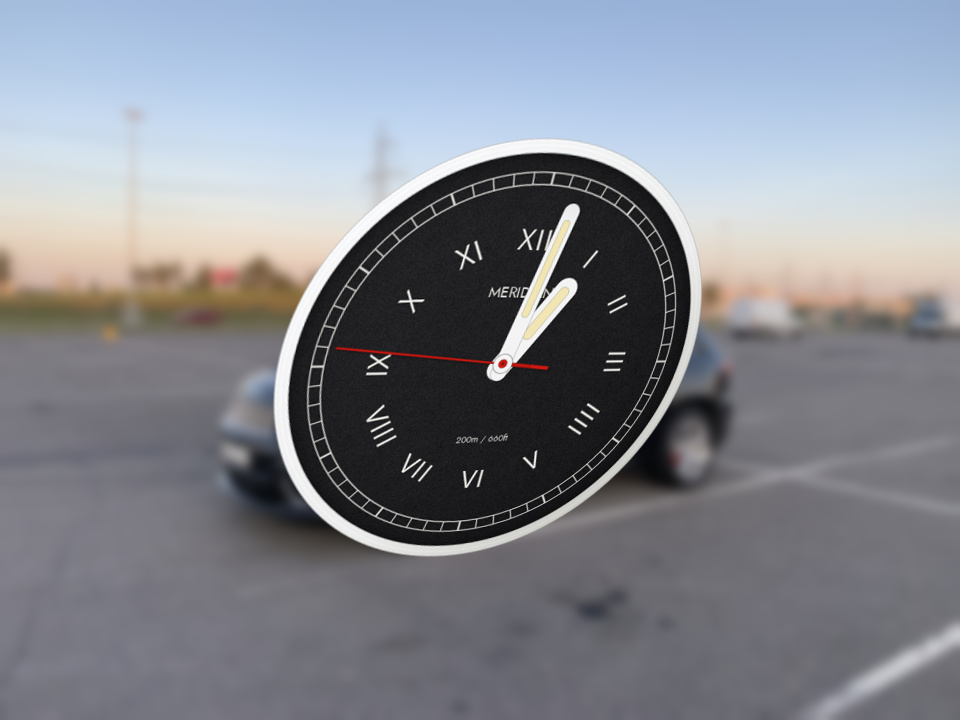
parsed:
1:01:46
